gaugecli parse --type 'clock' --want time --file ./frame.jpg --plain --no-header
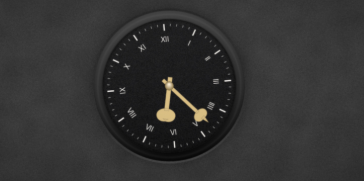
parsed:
6:23
